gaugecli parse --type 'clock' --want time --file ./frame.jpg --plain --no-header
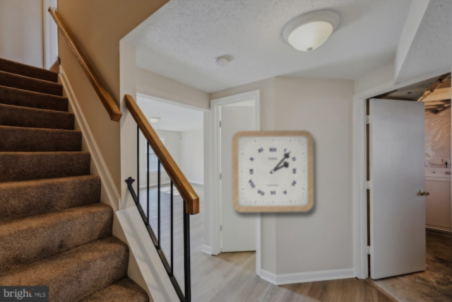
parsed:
2:07
